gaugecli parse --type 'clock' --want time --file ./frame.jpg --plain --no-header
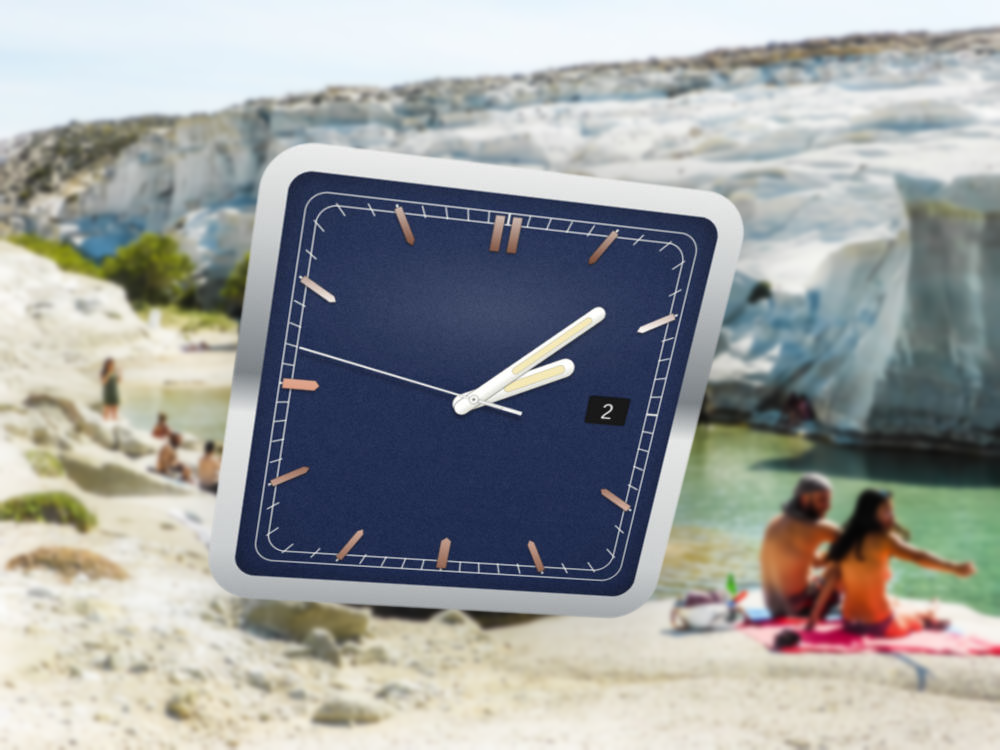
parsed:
2:07:47
